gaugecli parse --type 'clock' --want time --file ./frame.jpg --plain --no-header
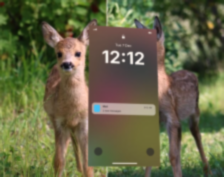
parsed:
12:12
